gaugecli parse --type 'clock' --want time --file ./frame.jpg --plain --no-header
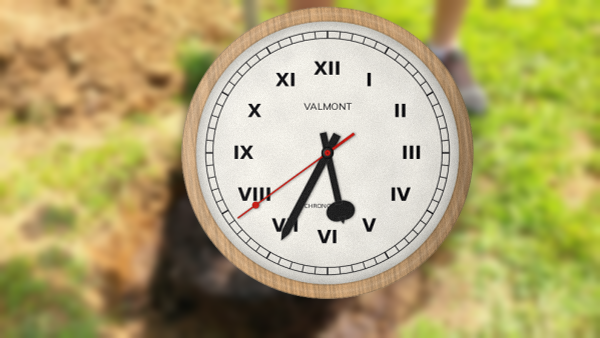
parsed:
5:34:39
